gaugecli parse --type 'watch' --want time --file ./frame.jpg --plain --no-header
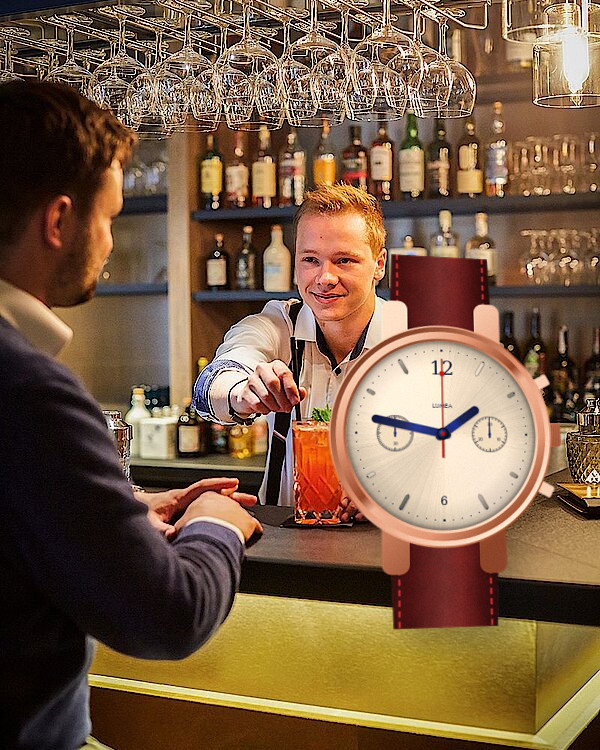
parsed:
1:47
